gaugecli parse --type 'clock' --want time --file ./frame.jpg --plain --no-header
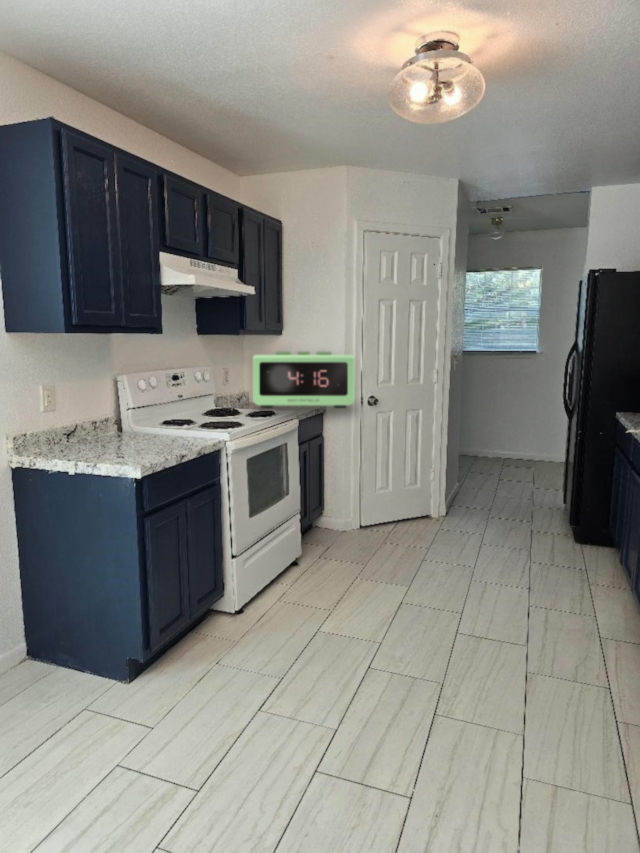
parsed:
4:16
